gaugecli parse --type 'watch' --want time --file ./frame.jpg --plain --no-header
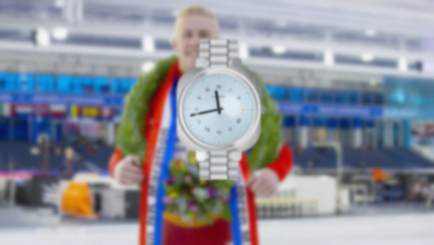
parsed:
11:43
